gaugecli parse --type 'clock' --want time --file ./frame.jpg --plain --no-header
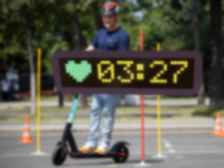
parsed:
3:27
